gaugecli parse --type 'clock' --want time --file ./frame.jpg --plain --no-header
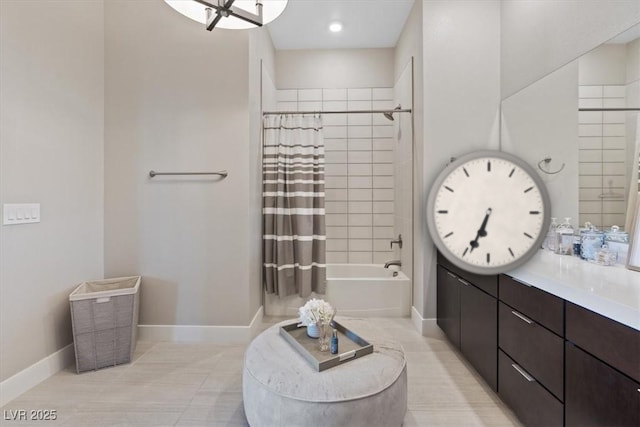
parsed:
6:34
